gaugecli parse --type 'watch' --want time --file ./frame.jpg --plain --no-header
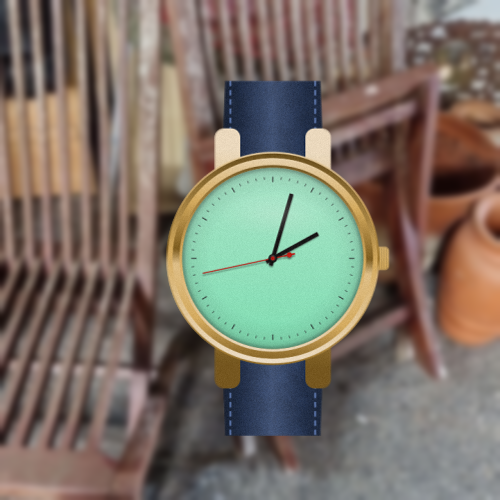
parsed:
2:02:43
